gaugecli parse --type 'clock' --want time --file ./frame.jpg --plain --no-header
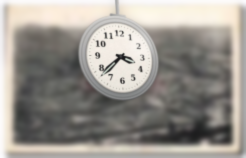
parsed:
3:38
